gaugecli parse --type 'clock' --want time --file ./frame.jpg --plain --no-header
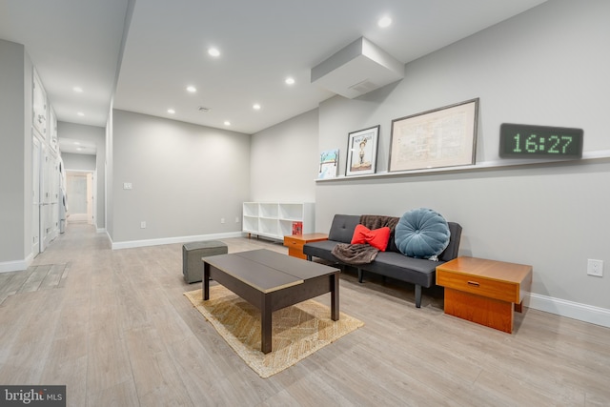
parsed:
16:27
